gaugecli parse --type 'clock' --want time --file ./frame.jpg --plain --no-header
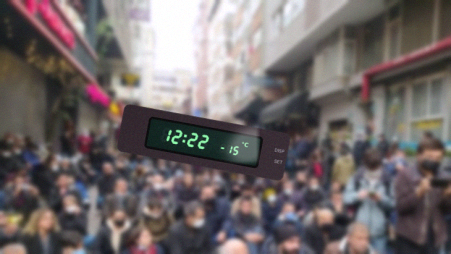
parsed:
12:22
